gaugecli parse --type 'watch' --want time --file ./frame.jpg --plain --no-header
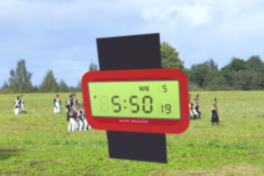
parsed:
5:50
